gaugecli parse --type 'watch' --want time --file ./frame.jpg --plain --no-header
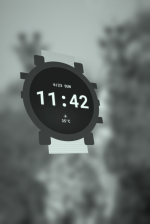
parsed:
11:42
